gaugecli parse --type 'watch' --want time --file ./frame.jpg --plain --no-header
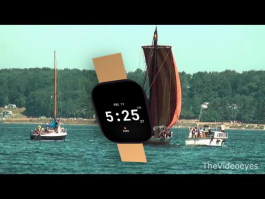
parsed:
5:25
